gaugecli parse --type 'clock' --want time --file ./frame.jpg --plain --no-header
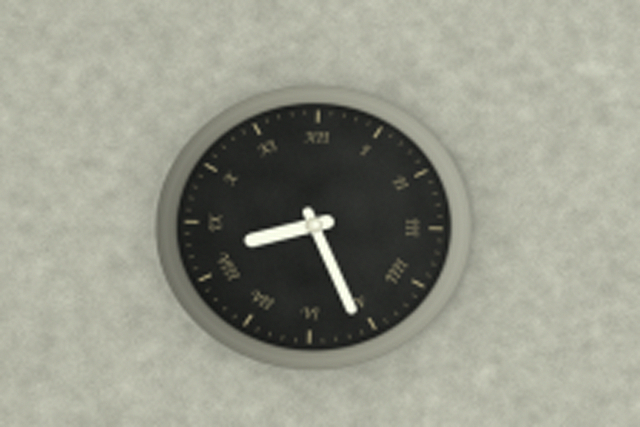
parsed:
8:26
